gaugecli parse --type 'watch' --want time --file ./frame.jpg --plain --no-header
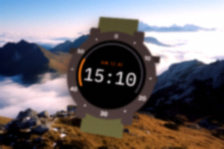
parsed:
15:10
